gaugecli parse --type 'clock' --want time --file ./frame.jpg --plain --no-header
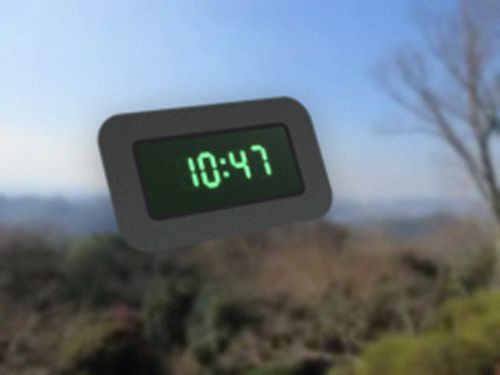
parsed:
10:47
